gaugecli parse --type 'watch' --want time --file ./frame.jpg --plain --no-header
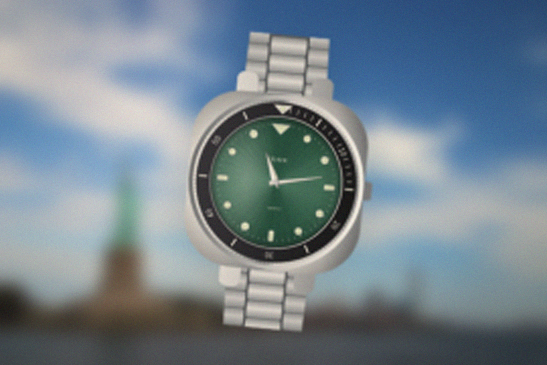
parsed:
11:13
